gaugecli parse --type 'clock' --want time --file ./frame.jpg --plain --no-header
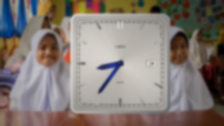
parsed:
8:36
